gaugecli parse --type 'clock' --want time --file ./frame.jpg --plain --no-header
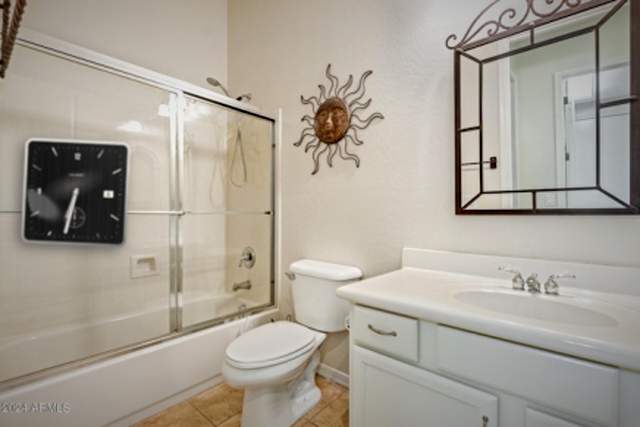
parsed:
6:32
